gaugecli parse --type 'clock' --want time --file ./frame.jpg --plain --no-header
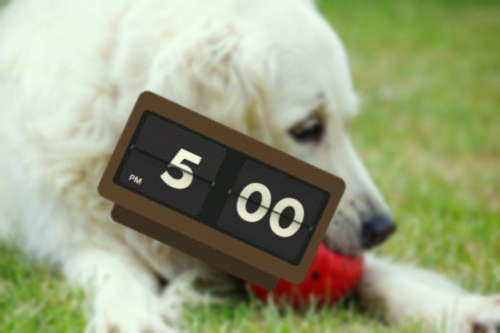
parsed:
5:00
